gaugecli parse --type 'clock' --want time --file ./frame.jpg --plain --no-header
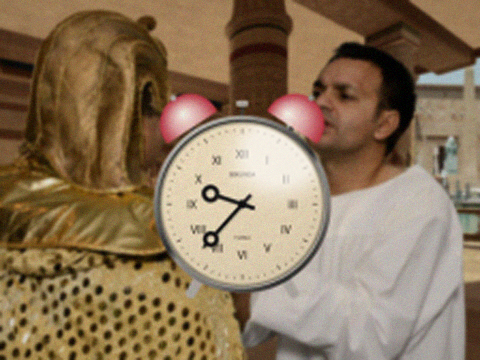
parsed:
9:37
